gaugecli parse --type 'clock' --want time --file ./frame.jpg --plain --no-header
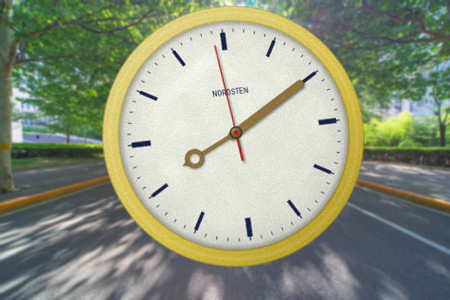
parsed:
8:09:59
